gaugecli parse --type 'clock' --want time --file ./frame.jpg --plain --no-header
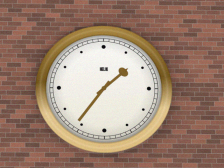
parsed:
1:36
